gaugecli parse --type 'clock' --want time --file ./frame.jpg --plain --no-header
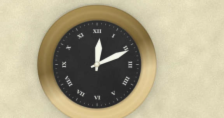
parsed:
12:11
